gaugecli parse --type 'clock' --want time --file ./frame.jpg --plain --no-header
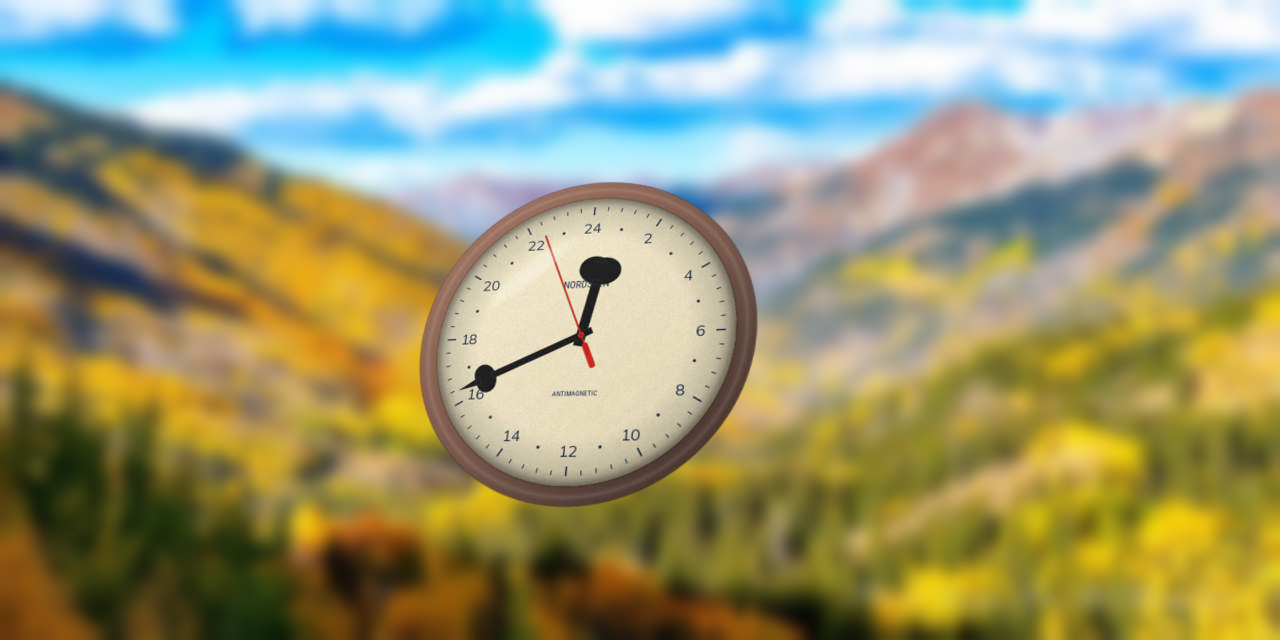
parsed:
0:40:56
